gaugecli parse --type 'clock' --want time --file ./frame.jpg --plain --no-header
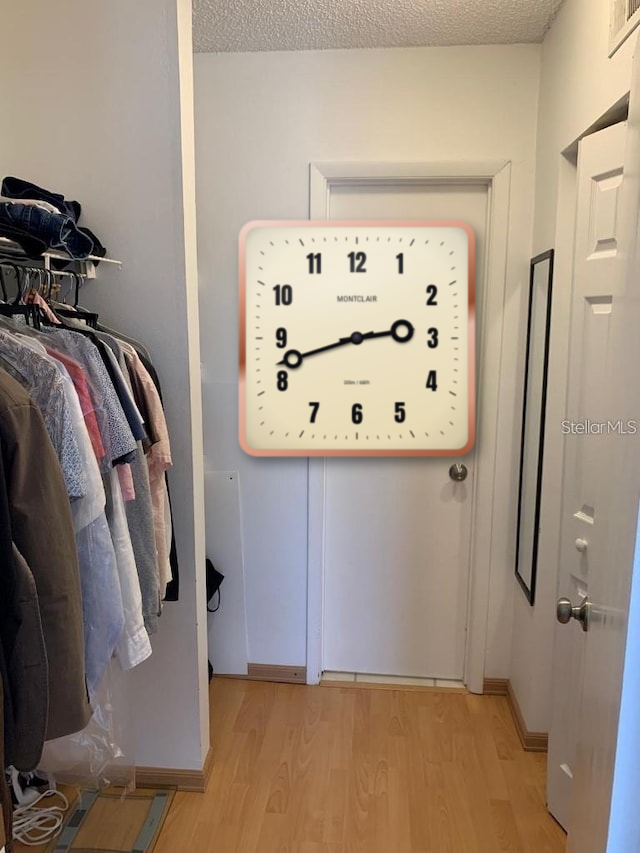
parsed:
2:42
